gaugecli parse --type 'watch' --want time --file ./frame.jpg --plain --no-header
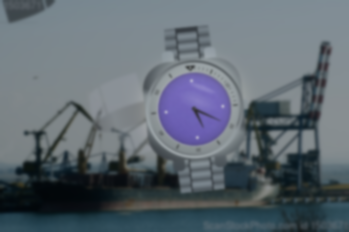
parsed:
5:20
